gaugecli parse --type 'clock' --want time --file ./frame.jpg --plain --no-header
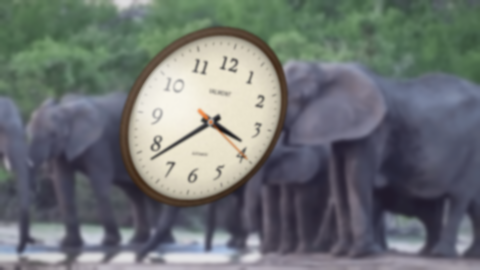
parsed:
3:38:20
